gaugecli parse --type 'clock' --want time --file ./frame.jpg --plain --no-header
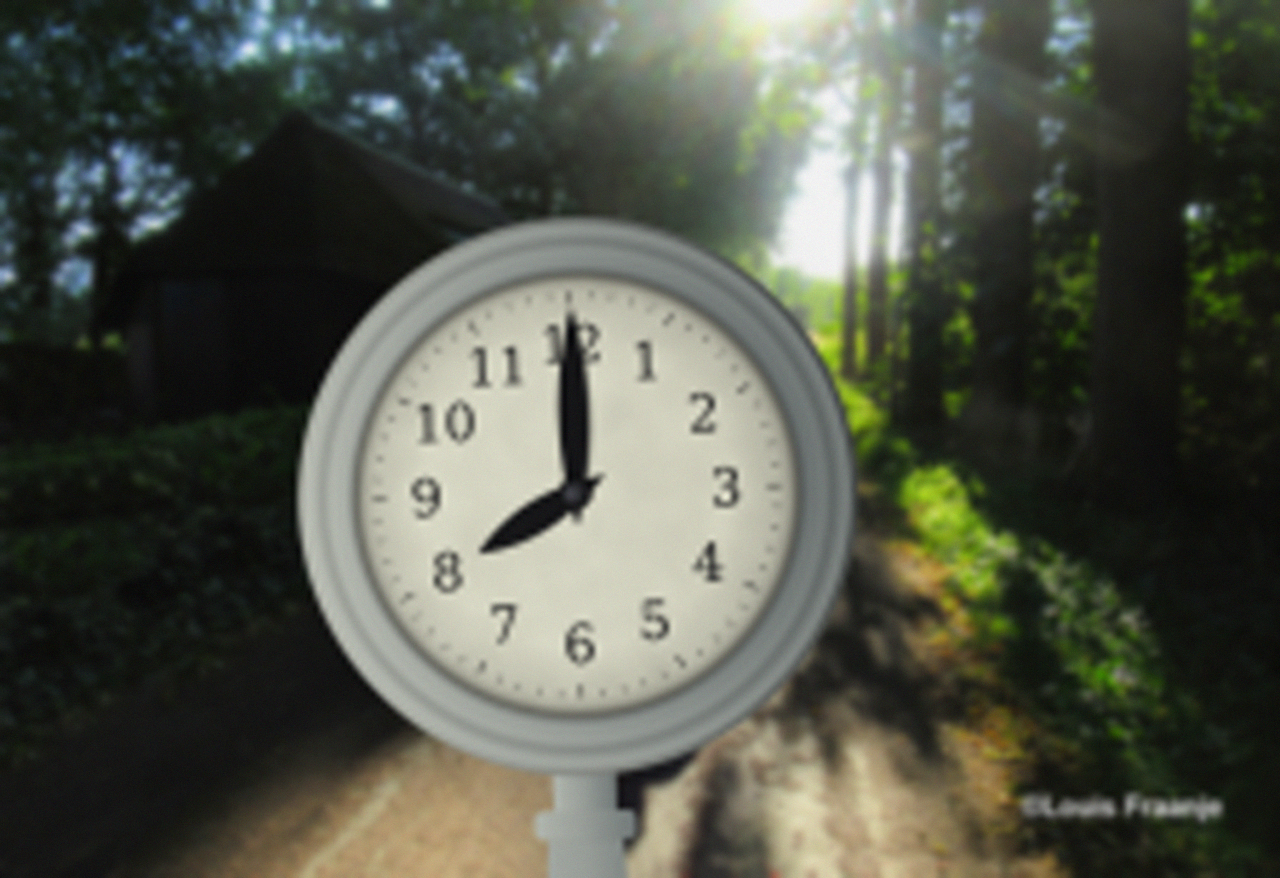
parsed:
8:00
